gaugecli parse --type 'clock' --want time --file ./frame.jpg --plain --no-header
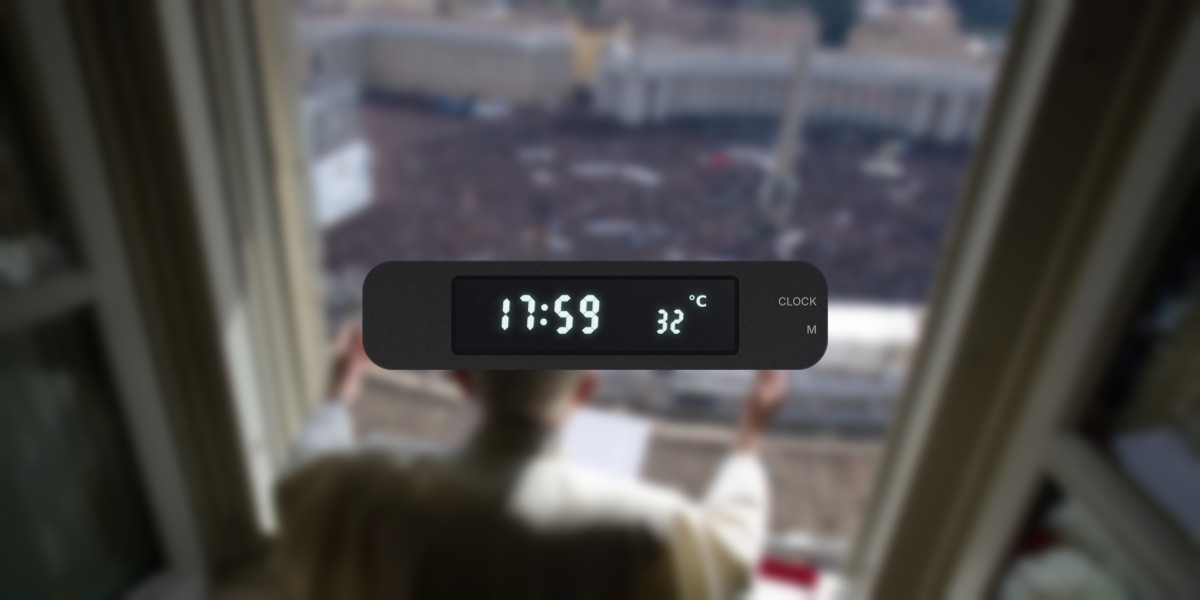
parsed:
17:59
